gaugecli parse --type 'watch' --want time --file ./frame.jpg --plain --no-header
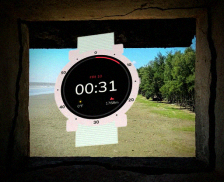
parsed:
0:31
